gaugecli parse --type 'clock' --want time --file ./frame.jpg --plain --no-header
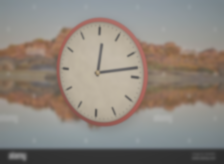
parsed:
12:13
